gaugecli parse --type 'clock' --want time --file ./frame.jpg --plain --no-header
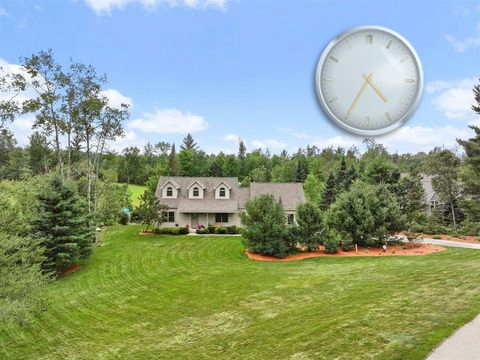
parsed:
4:35
